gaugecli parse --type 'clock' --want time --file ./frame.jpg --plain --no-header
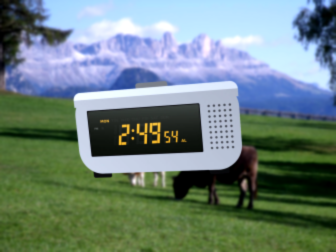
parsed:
2:49:54
